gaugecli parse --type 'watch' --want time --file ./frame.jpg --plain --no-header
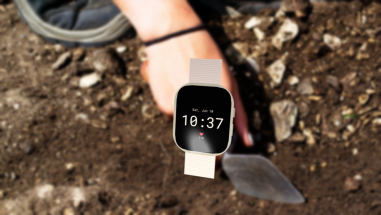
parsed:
10:37
